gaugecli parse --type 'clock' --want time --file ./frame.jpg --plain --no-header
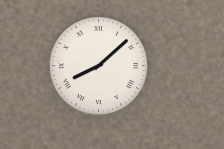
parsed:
8:08
